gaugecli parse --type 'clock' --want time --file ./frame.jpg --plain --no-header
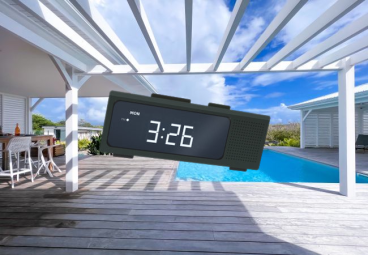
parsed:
3:26
